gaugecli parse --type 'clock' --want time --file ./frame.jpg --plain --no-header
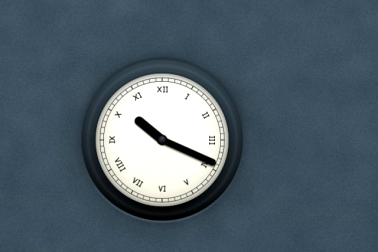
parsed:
10:19
